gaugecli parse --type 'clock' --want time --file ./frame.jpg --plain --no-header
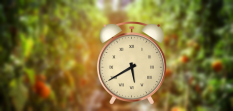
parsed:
5:40
